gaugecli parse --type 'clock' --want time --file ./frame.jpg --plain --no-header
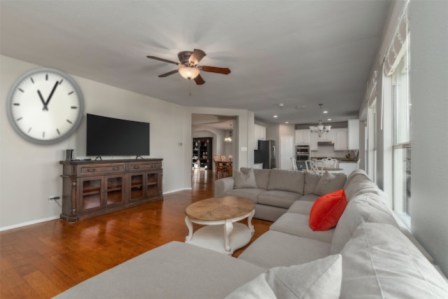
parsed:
11:04
